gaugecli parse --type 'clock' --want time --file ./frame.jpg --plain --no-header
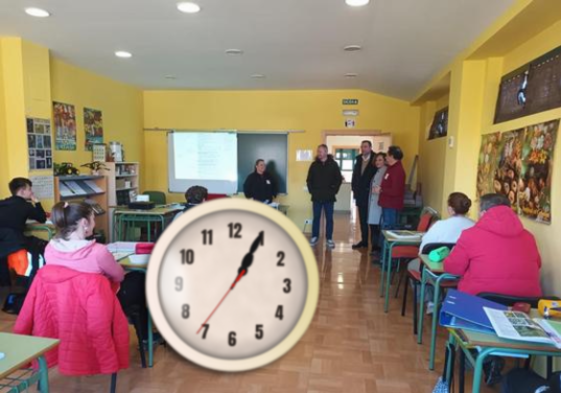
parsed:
1:04:36
